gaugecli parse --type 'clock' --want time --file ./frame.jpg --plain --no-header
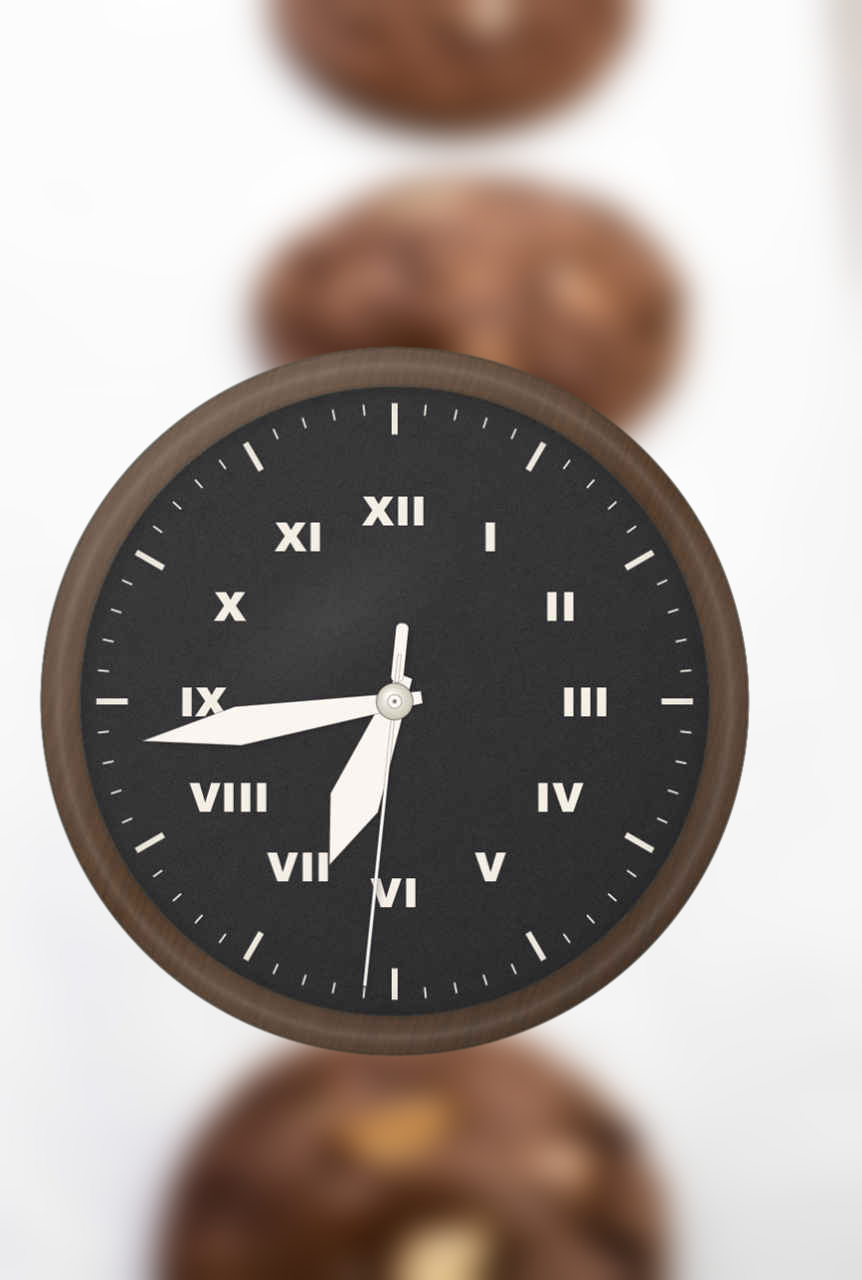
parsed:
6:43:31
